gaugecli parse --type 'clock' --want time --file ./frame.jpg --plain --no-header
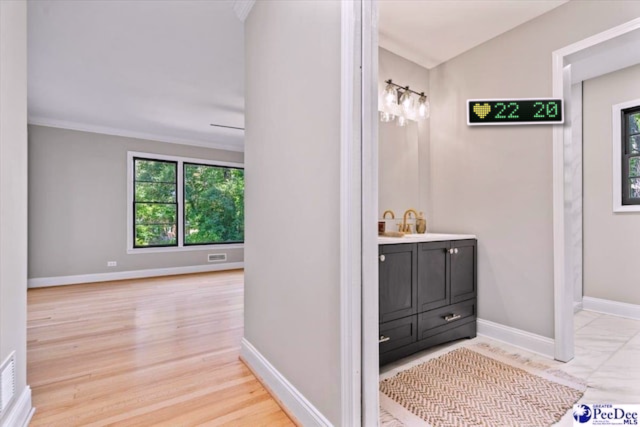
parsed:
22:20
